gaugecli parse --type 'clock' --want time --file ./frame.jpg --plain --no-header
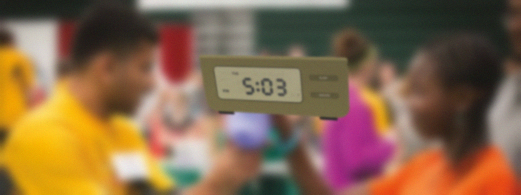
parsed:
5:03
